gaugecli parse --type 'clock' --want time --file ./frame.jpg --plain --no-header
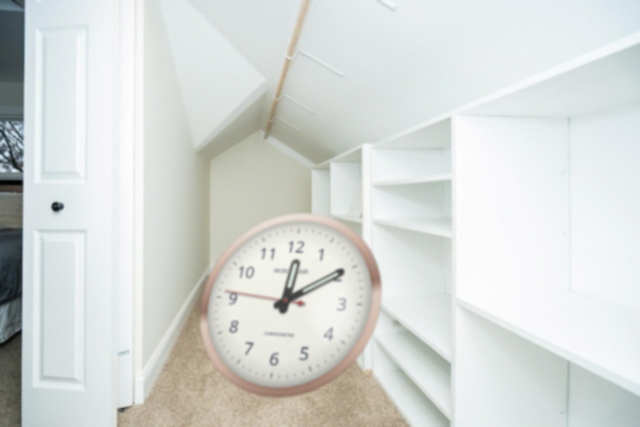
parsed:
12:09:46
